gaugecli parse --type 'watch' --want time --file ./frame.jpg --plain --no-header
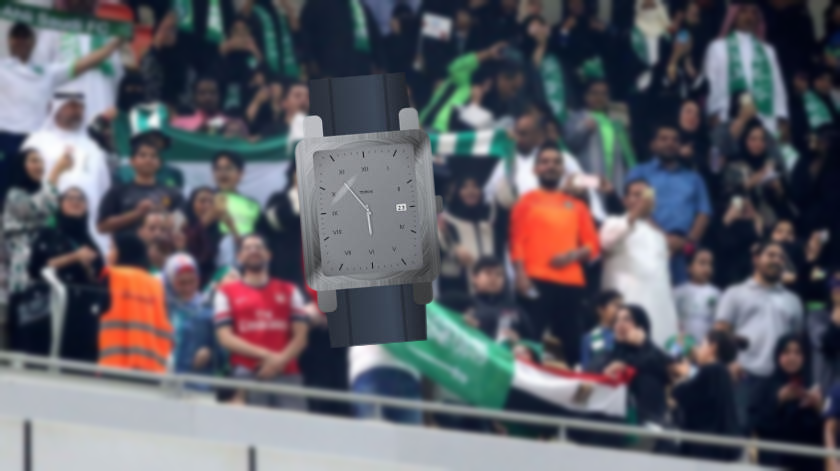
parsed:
5:54
